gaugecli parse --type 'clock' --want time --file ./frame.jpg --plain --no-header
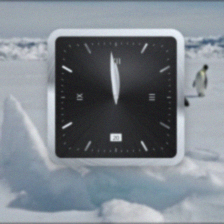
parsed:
11:59
